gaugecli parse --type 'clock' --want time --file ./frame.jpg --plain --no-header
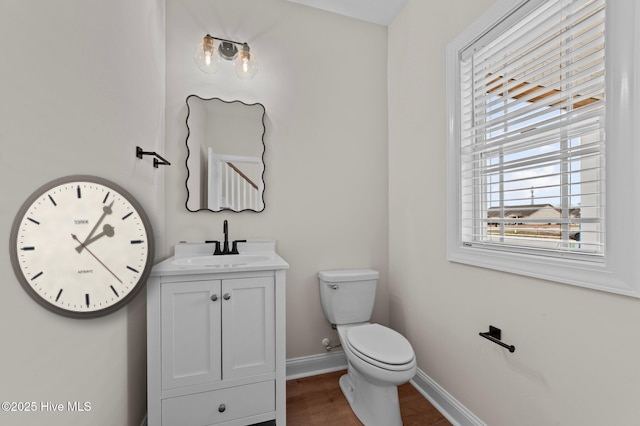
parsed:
2:06:23
